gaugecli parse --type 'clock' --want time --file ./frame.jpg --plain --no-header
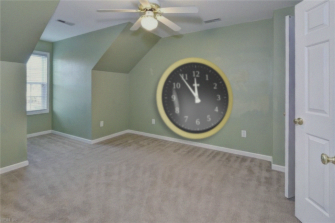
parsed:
11:54
